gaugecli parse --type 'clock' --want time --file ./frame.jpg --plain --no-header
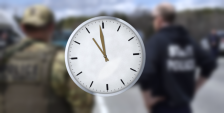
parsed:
10:59
